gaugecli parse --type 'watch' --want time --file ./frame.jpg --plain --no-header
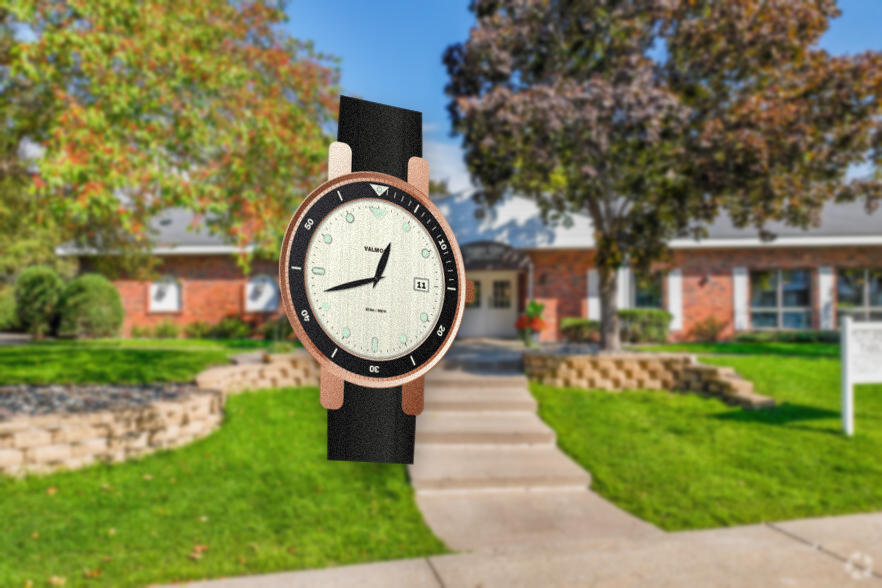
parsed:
12:42
